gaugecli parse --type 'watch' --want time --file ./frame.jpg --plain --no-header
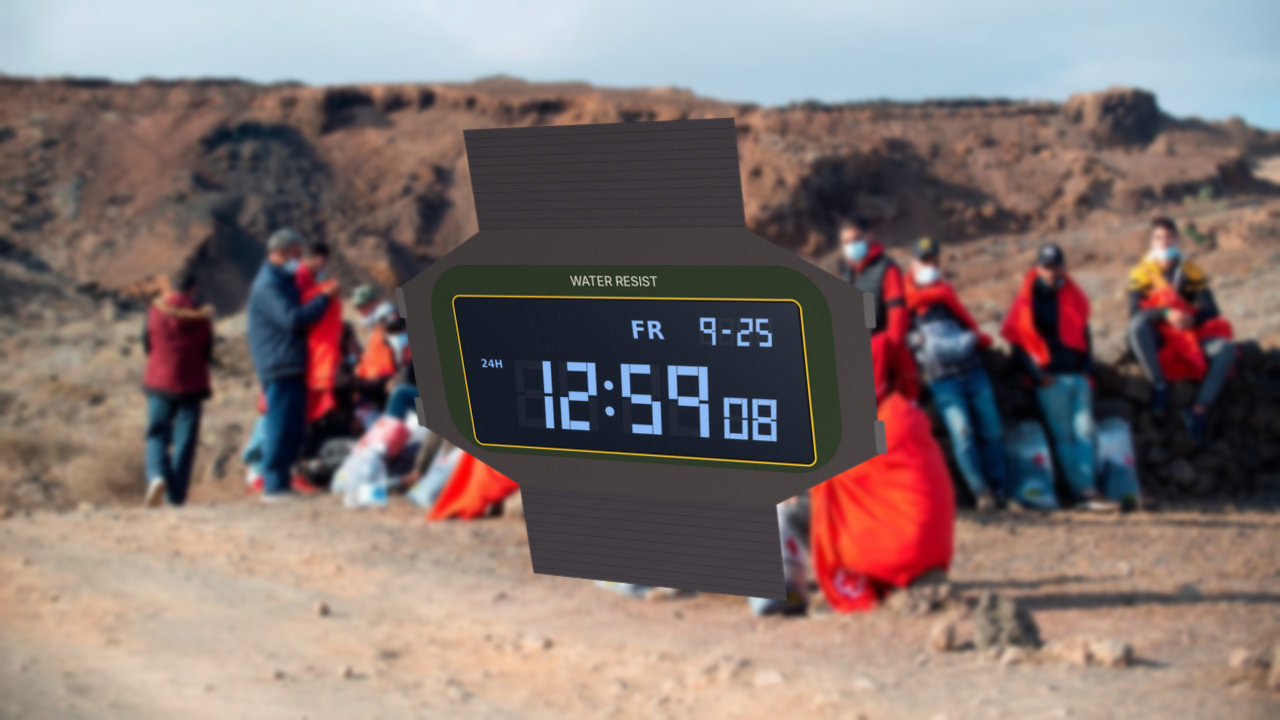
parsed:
12:59:08
